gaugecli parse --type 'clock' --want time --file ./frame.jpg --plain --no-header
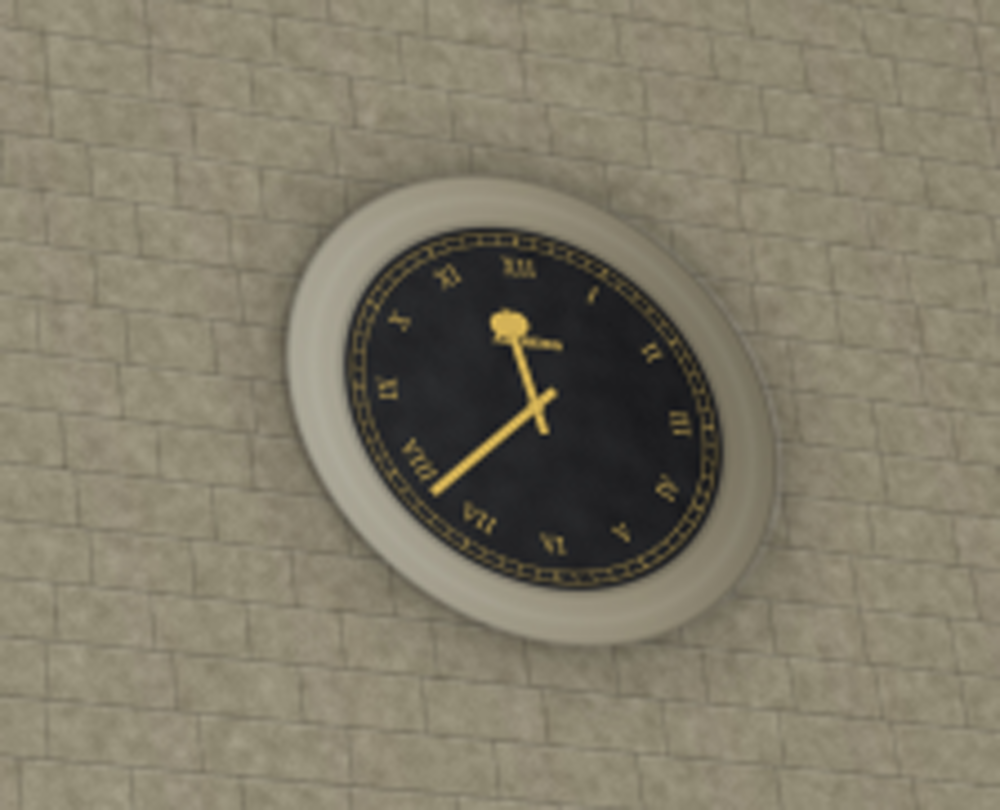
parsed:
11:38
